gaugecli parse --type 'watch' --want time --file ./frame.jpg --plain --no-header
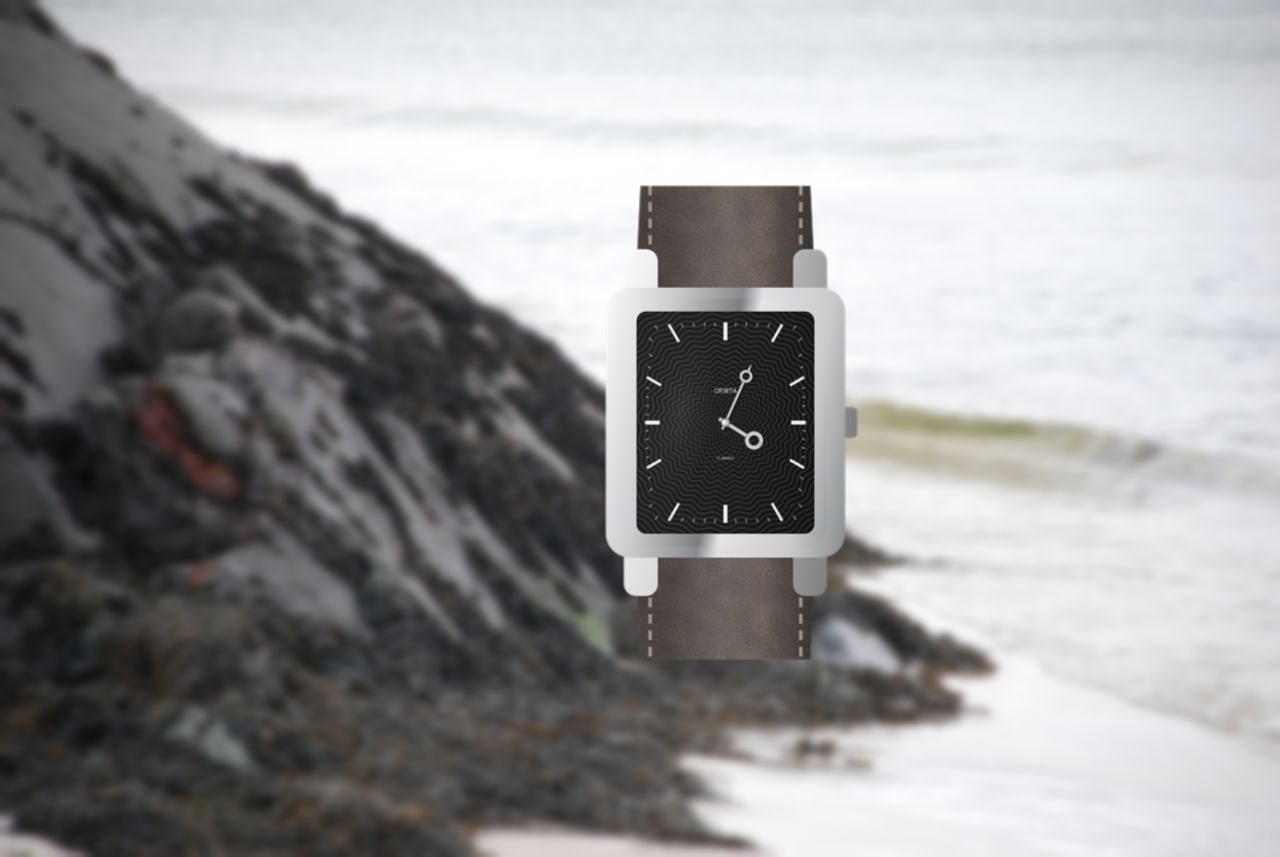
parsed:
4:04
